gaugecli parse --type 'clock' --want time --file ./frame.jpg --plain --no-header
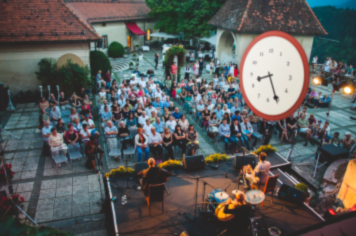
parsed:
8:26
